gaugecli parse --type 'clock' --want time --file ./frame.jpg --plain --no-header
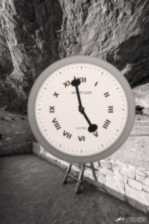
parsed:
4:58
